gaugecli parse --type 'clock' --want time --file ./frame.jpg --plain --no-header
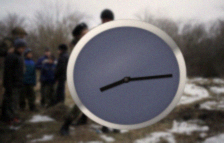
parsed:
8:14
